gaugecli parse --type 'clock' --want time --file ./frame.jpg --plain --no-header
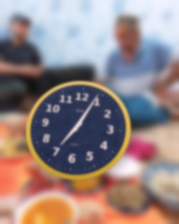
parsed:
7:04
